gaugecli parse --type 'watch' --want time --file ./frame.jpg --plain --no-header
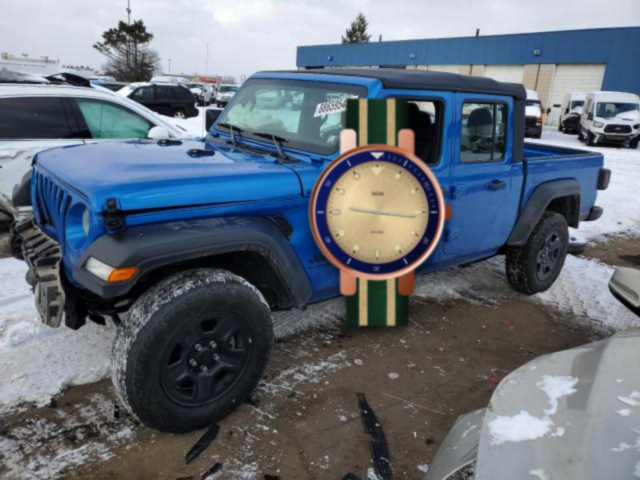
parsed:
9:16
